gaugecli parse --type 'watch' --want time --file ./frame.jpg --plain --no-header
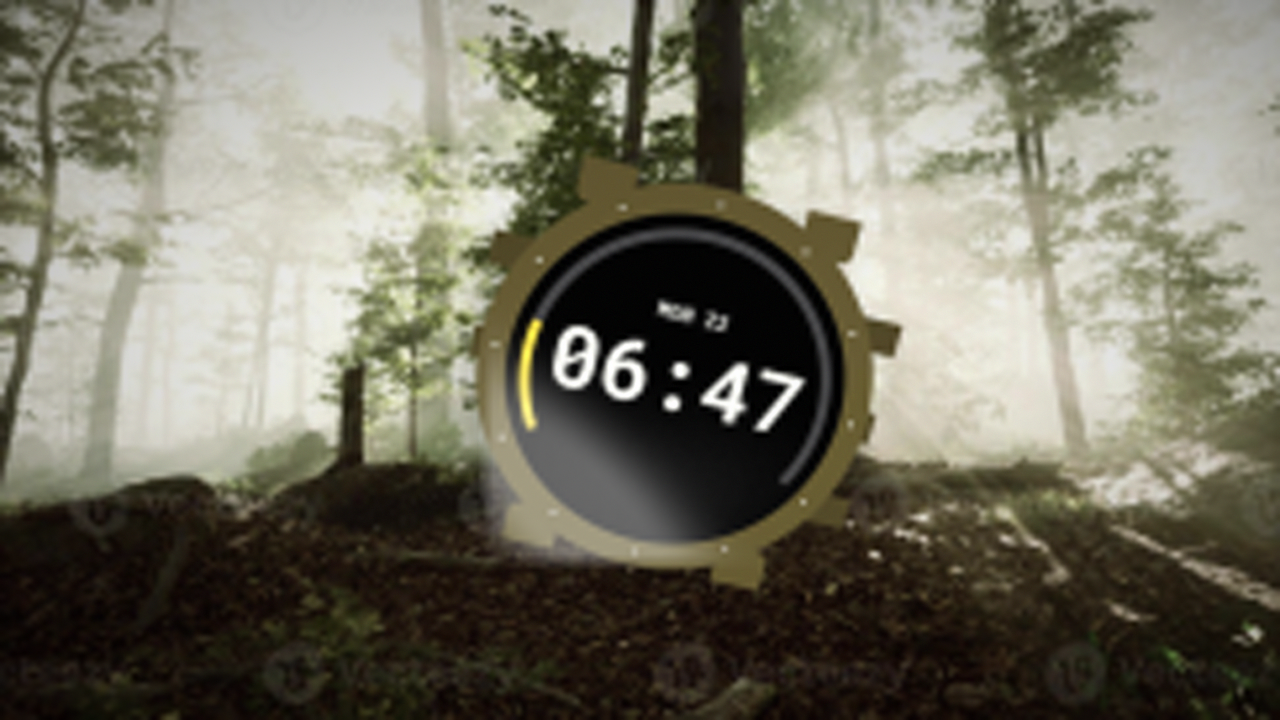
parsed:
6:47
